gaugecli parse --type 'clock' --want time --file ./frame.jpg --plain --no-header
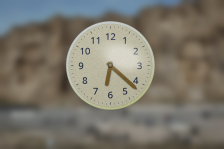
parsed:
6:22
